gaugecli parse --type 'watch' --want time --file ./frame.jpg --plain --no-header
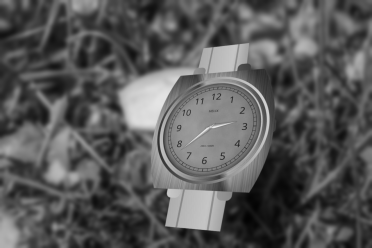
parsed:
2:38
